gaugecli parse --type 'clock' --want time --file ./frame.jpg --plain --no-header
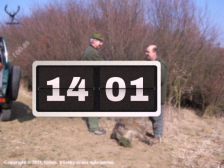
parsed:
14:01
